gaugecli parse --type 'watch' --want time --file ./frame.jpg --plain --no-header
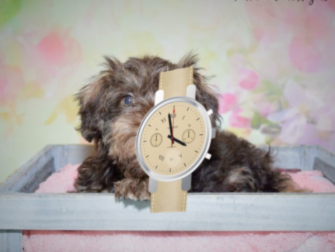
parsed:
3:58
